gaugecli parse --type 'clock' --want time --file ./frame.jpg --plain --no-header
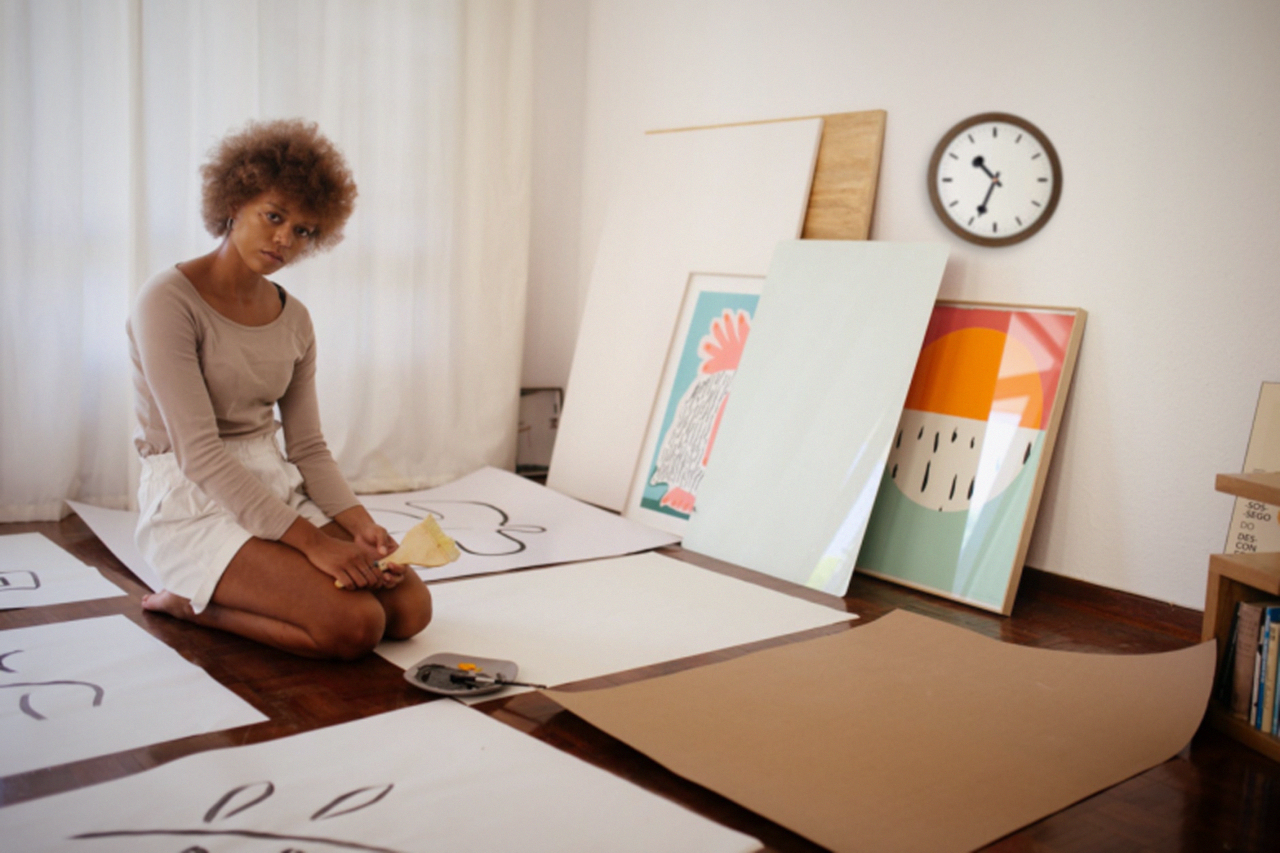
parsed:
10:34
